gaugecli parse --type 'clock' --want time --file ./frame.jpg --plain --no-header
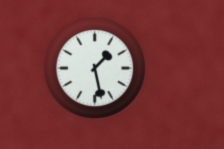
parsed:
1:28
